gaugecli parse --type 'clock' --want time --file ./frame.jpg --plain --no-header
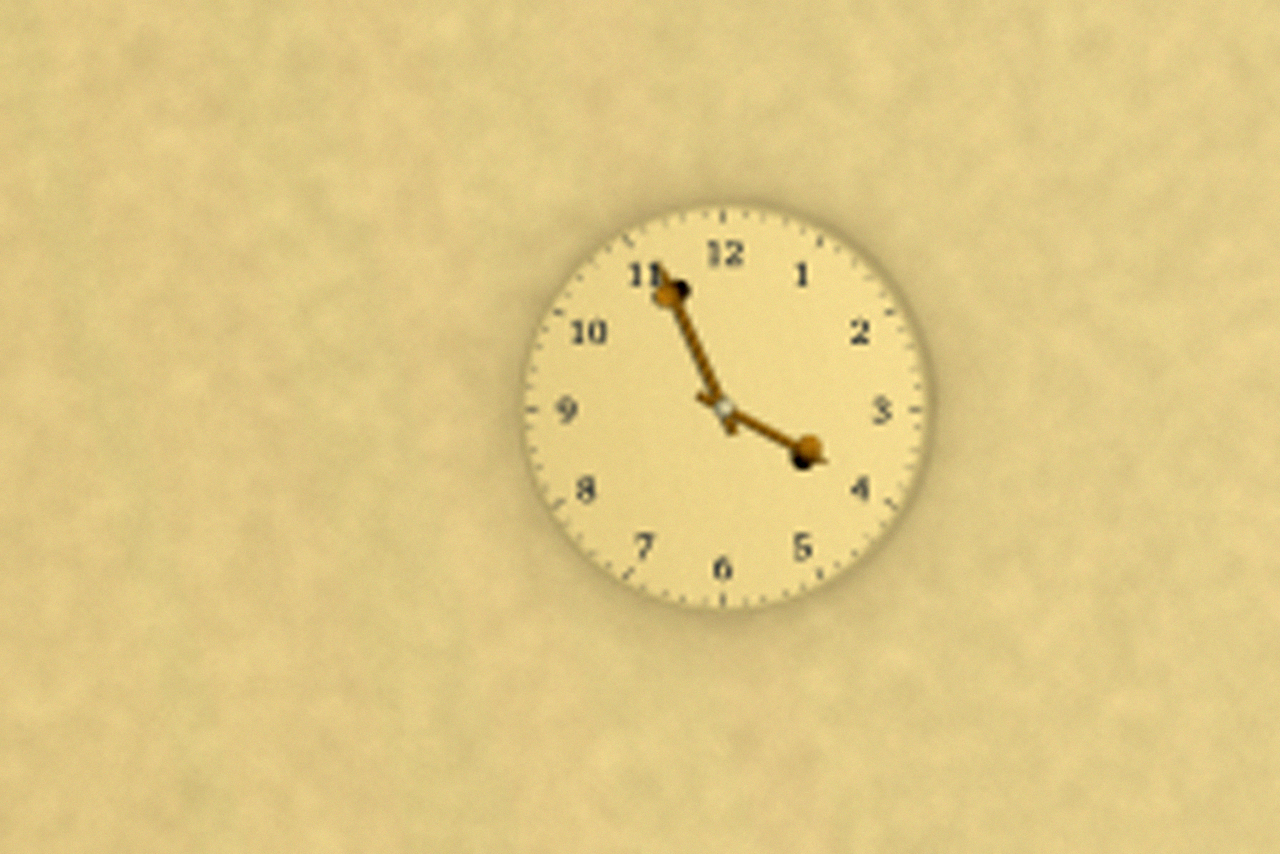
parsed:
3:56
